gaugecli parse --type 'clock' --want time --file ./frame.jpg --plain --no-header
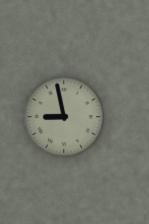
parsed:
8:58
